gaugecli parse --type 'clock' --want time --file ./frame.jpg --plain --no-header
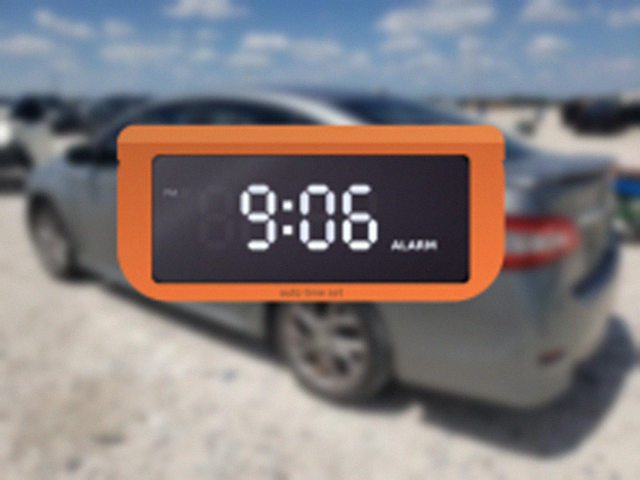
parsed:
9:06
